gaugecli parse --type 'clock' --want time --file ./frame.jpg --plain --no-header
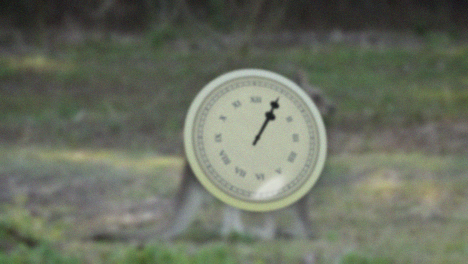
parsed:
1:05
